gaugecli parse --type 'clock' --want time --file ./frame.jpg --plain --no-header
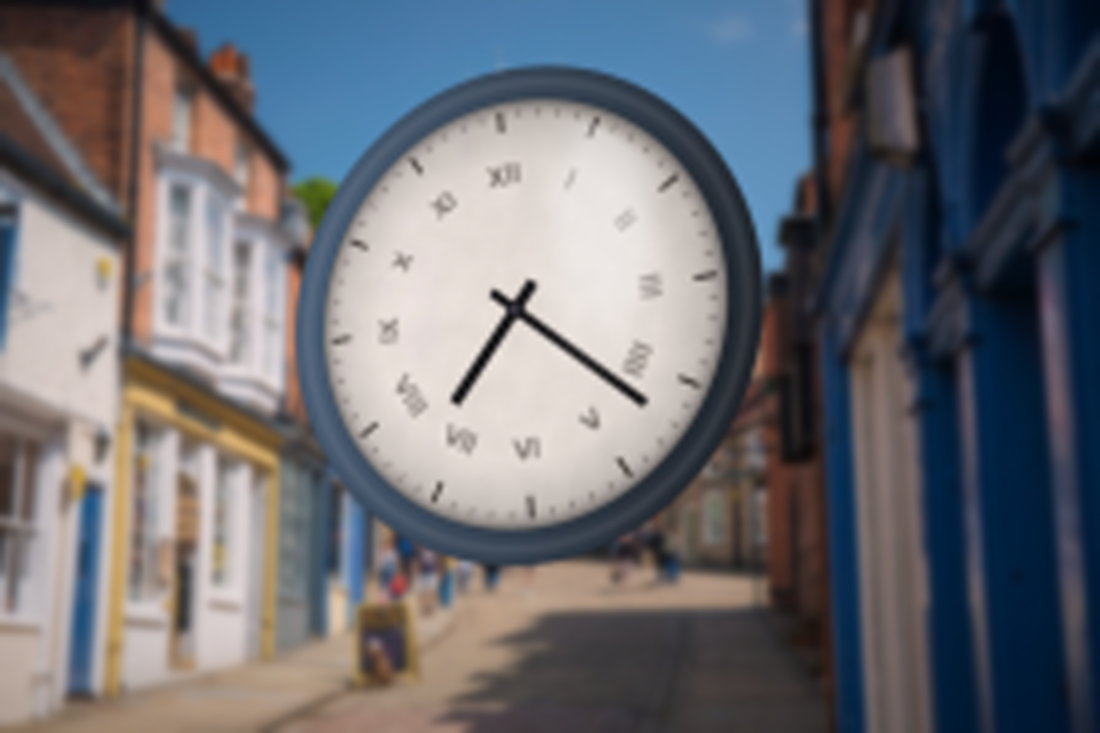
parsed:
7:22
